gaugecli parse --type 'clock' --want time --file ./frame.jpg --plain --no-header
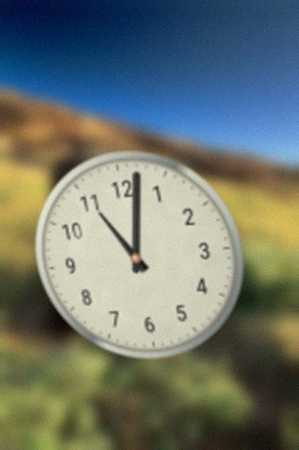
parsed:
11:02
